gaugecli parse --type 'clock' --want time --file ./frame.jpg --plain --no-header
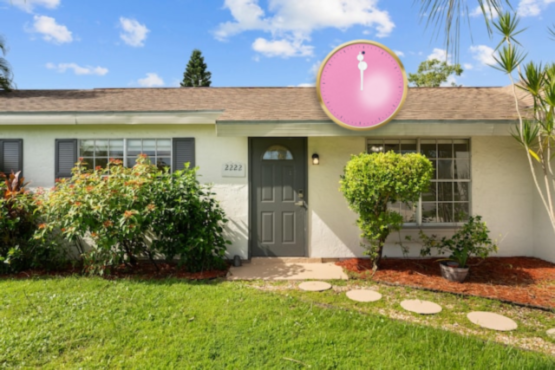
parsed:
11:59
